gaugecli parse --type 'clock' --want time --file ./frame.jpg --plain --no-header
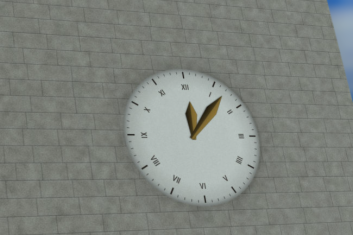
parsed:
12:07
